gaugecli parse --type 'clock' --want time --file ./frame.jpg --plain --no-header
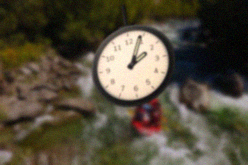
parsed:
2:04
